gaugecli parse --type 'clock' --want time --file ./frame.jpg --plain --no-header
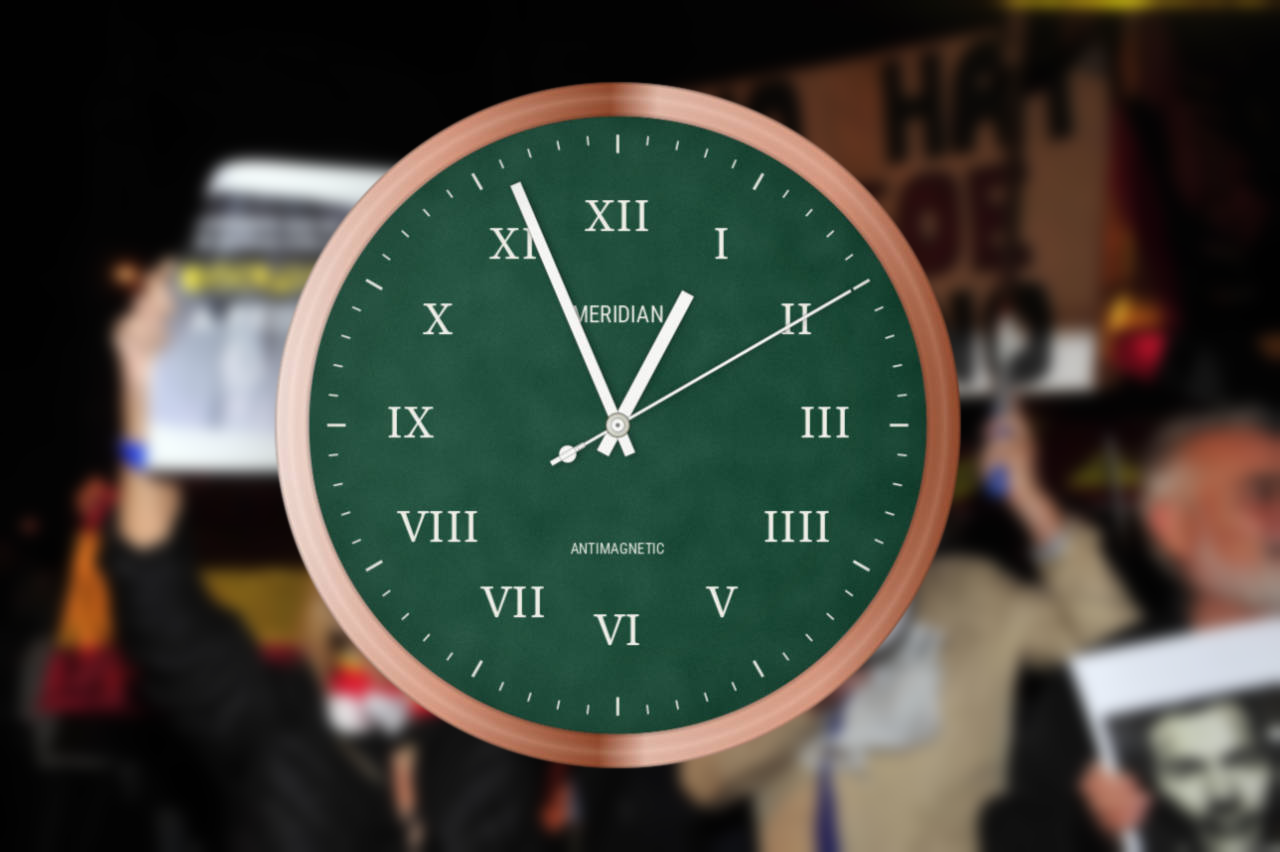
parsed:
12:56:10
